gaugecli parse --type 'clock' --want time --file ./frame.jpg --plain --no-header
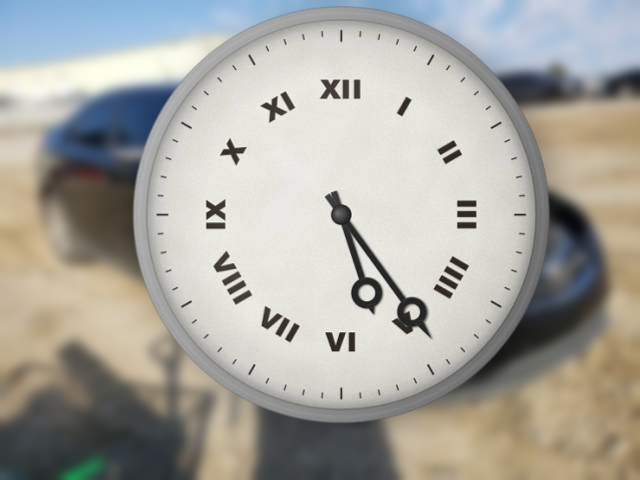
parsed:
5:24
